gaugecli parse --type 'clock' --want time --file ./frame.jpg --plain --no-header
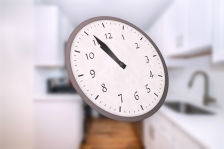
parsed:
10:56
